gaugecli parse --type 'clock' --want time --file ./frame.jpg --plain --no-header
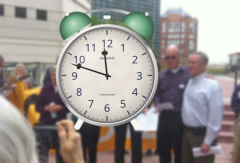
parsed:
11:48
